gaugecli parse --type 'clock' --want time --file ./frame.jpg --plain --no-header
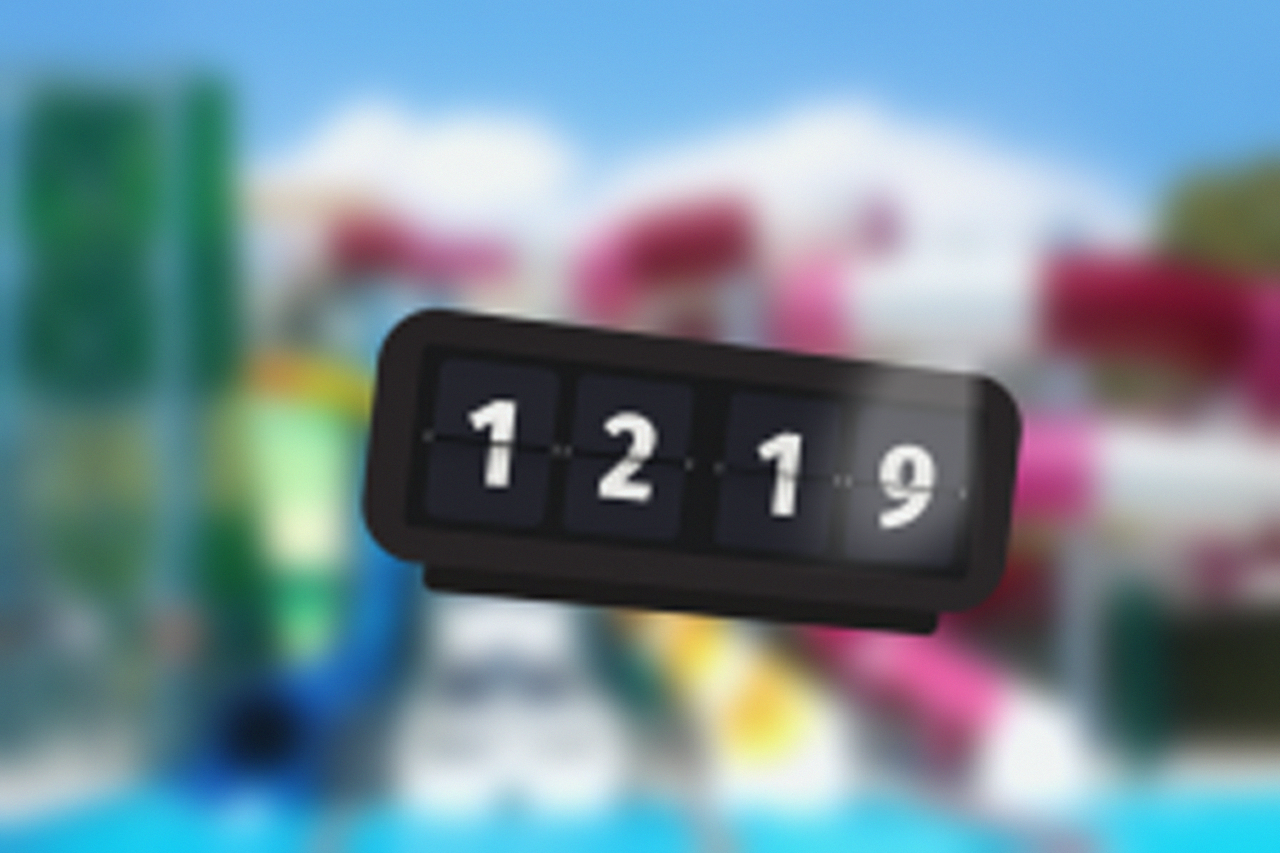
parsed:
12:19
